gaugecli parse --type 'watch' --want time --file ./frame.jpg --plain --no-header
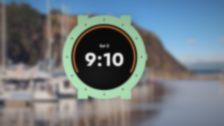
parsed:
9:10
